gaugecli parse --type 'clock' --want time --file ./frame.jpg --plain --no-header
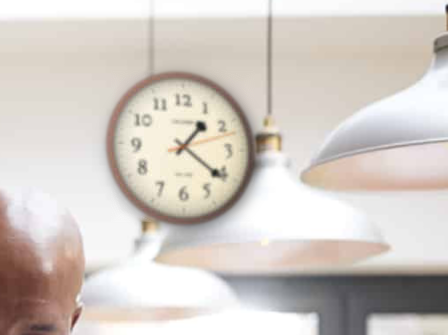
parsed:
1:21:12
